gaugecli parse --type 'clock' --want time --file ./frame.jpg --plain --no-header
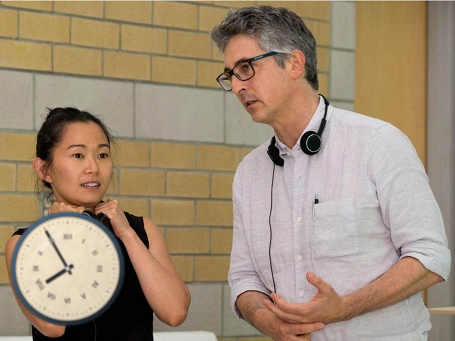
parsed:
7:55
